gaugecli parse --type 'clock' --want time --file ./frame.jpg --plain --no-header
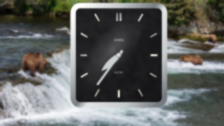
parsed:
7:36
